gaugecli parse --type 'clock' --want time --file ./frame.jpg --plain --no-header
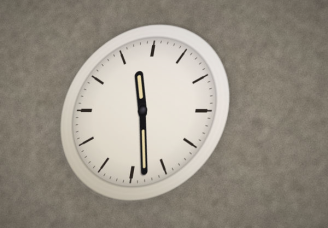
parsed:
11:28
